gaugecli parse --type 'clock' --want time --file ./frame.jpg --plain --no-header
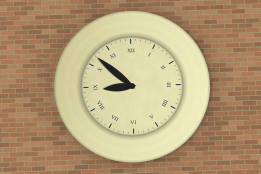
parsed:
8:52
